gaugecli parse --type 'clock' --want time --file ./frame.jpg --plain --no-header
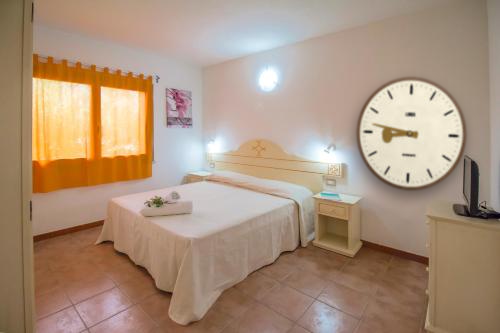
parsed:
8:47
